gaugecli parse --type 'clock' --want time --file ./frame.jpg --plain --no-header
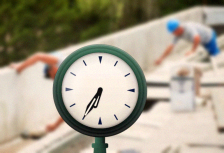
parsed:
6:35
